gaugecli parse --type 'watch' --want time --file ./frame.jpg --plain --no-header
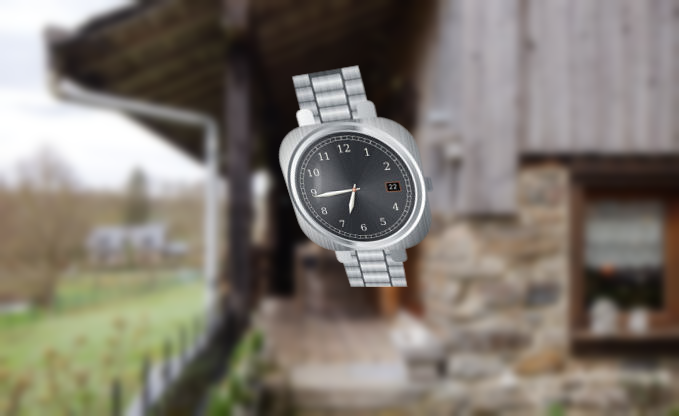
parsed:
6:44
